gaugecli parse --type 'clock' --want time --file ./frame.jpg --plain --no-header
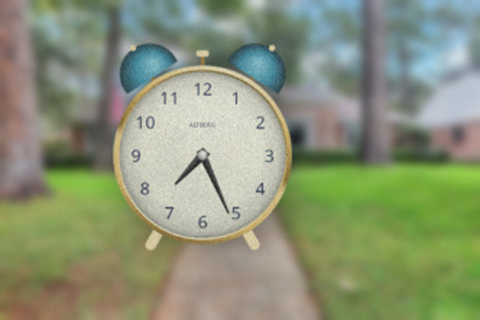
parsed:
7:26
